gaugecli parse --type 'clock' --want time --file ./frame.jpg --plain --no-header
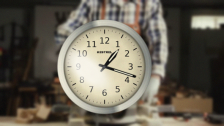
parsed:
1:18
